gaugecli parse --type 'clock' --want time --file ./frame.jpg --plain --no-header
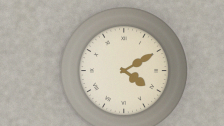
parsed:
4:10
